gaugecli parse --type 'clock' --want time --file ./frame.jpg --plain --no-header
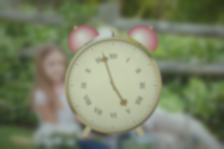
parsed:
4:57
